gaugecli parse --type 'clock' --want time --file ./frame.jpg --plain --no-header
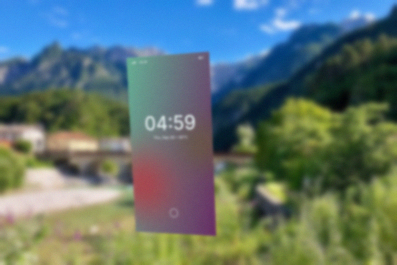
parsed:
4:59
